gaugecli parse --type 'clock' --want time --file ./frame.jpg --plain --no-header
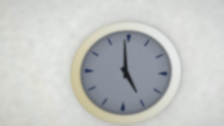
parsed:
4:59
